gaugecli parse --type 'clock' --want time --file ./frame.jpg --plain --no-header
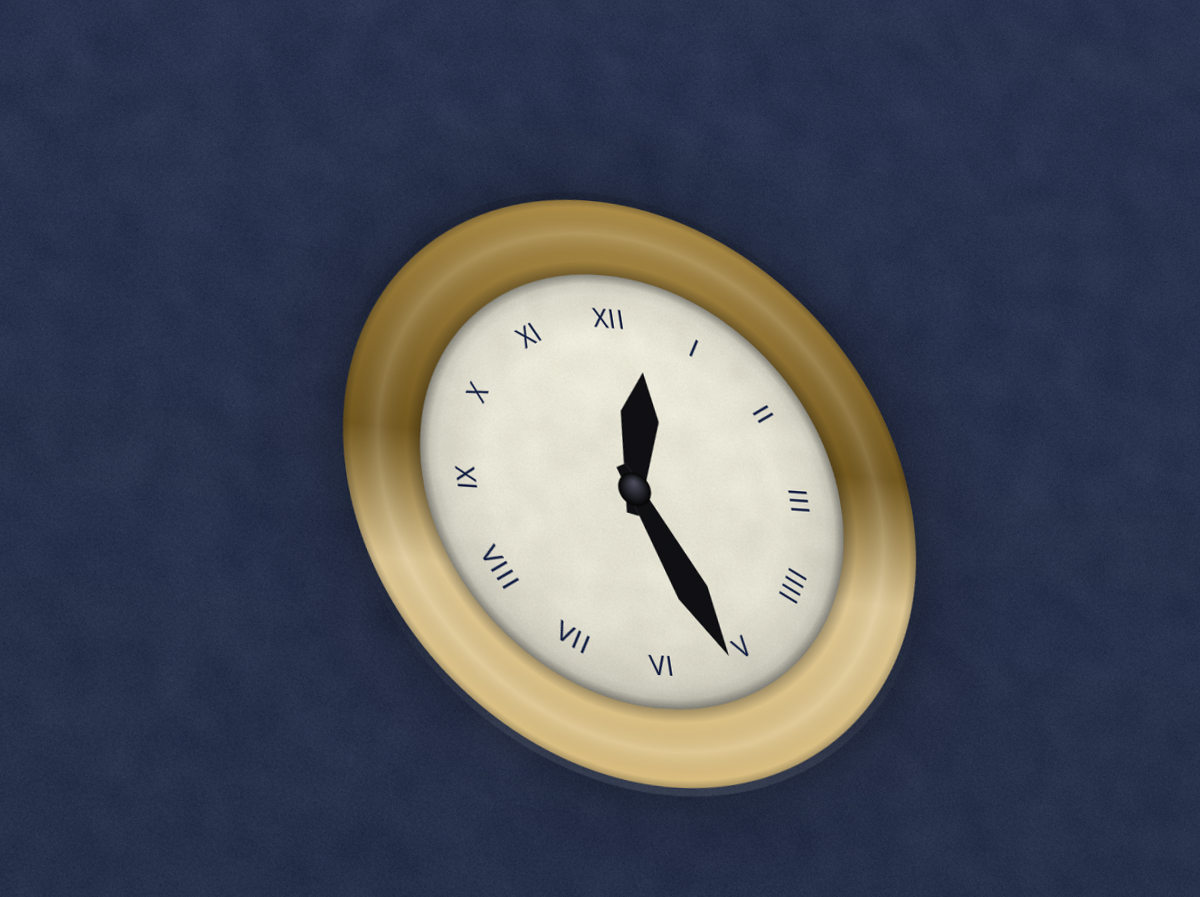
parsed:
12:26
